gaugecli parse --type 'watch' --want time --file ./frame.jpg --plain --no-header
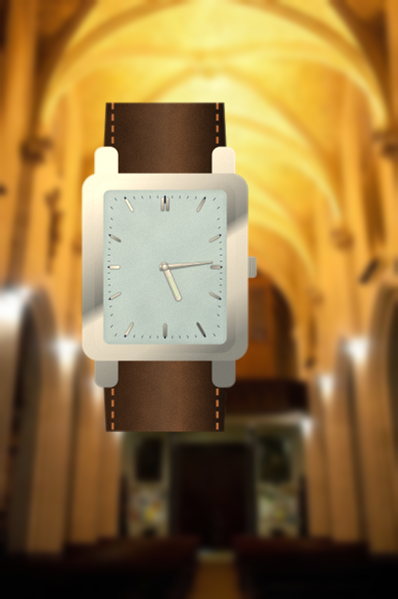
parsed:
5:14
